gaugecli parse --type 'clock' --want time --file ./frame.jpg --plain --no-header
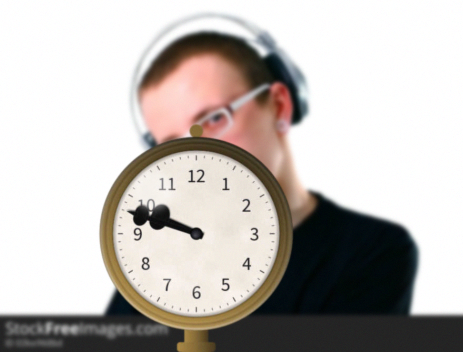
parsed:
9:48
